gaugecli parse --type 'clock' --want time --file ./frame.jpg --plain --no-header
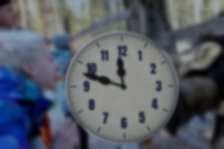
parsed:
11:48
